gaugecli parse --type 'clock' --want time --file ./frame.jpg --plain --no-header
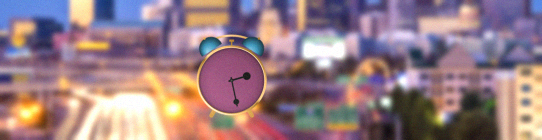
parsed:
2:28
